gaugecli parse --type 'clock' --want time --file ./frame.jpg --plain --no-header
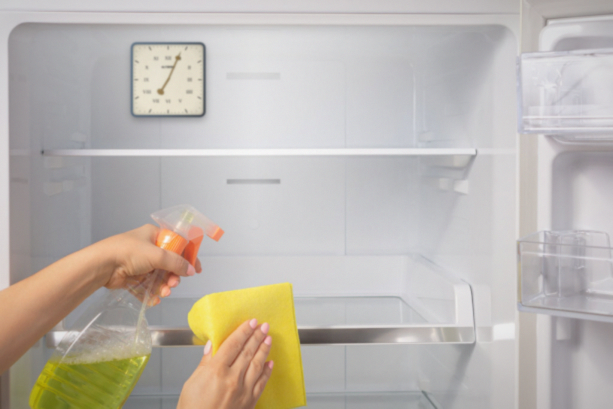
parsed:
7:04
